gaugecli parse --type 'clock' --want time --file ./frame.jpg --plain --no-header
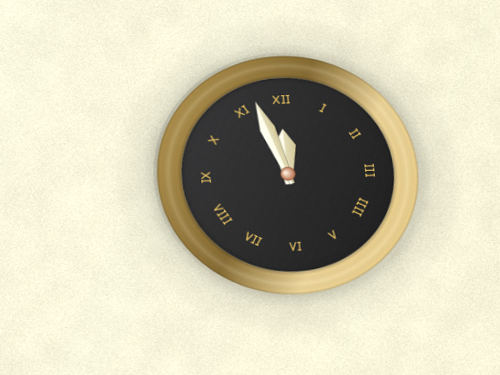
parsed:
11:57
